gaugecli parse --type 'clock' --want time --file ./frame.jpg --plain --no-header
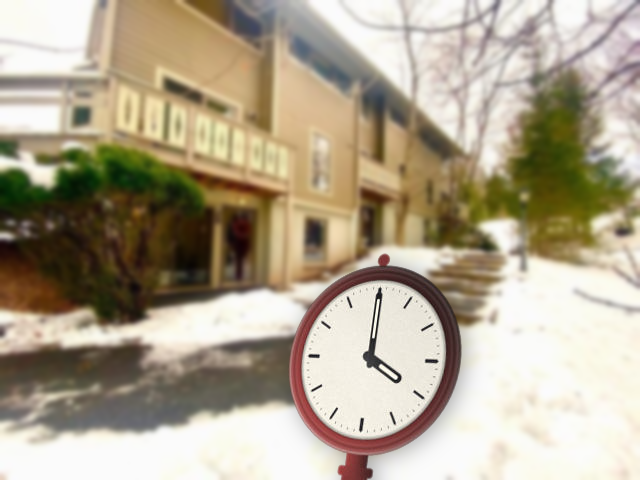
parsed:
4:00
